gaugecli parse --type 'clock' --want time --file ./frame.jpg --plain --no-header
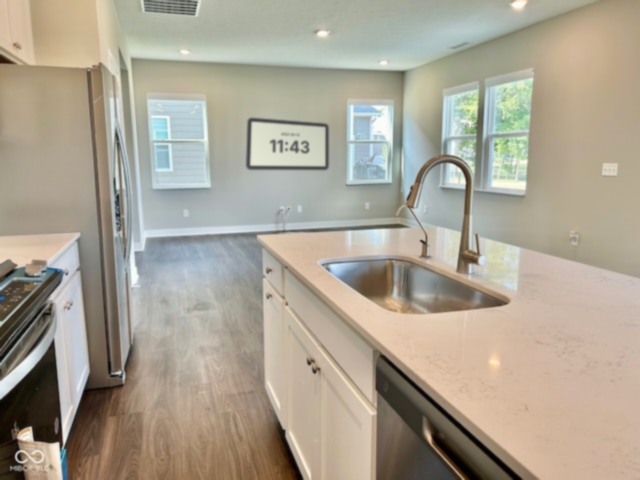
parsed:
11:43
